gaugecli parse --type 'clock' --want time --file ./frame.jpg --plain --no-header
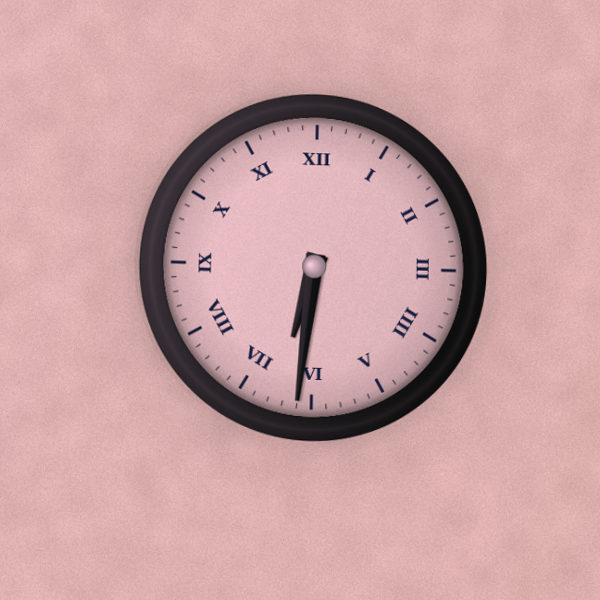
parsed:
6:31
